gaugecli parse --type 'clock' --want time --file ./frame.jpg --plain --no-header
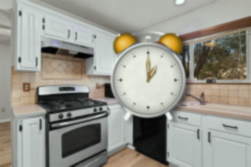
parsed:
1:00
